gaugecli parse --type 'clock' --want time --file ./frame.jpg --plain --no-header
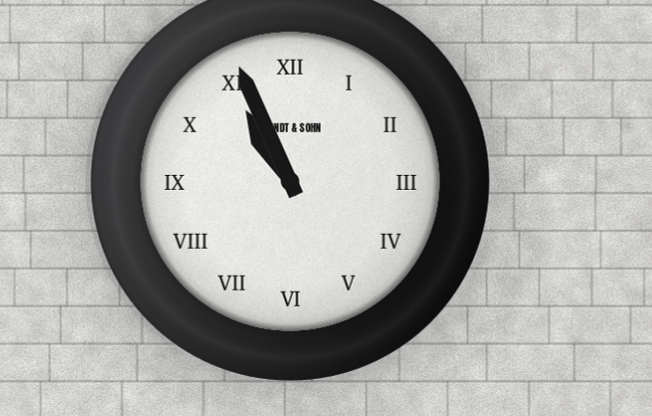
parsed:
10:56
